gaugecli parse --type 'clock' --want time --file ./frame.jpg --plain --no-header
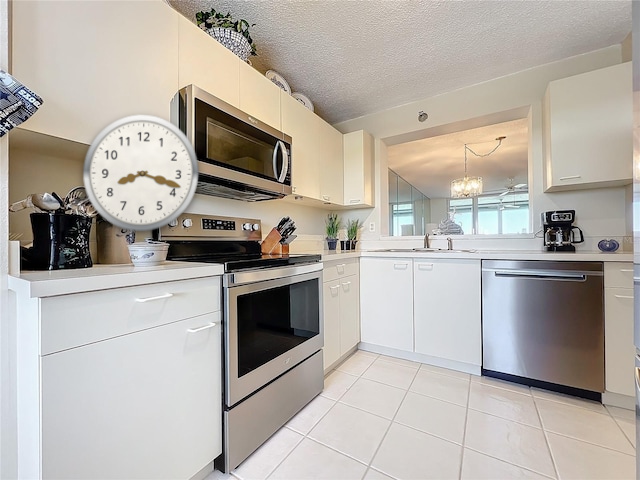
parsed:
8:18
